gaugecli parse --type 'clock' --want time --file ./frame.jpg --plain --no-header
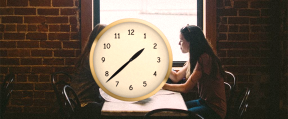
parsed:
1:38
